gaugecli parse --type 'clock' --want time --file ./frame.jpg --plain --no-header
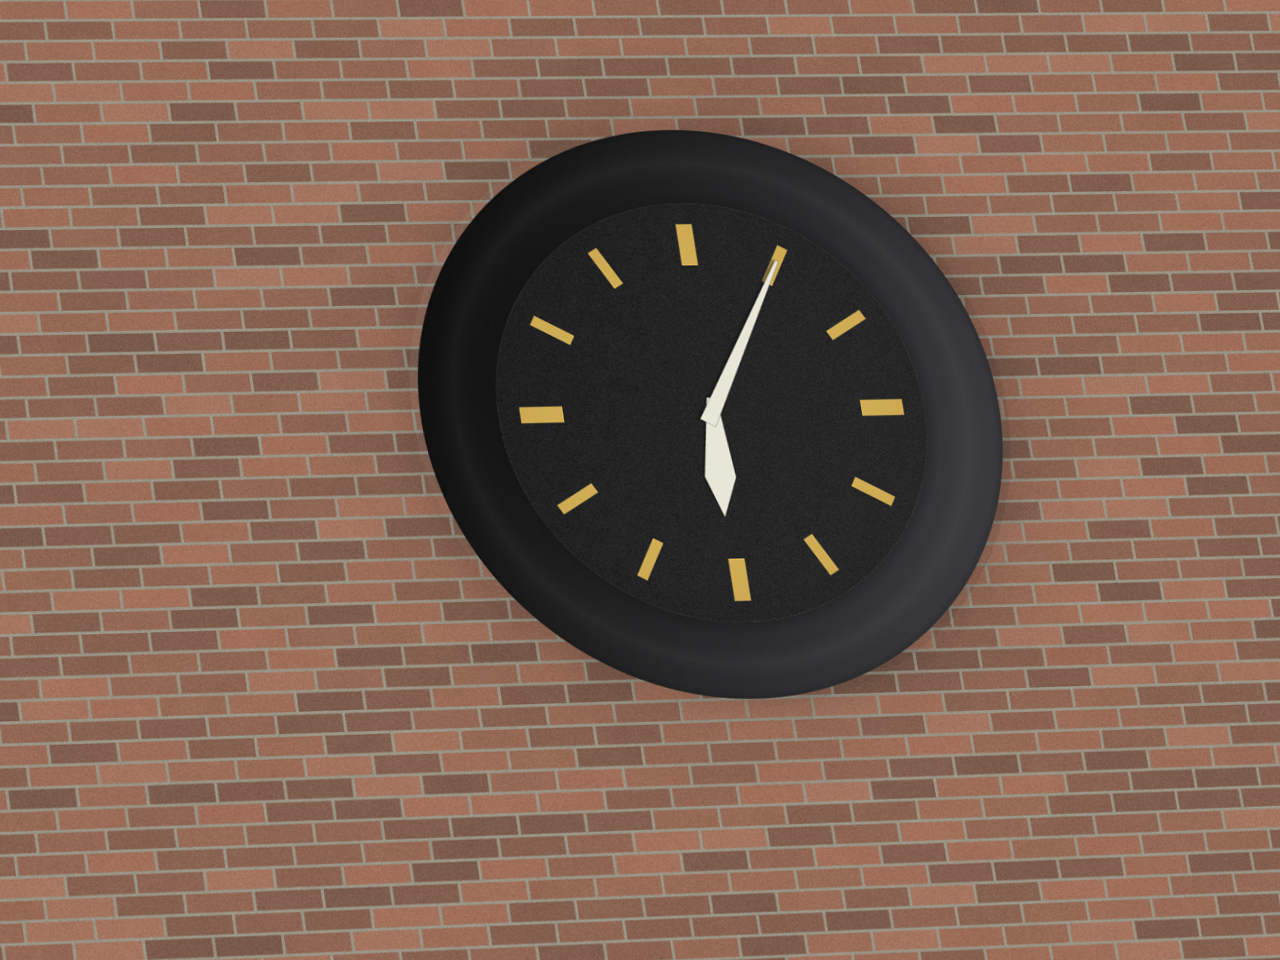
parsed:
6:05
